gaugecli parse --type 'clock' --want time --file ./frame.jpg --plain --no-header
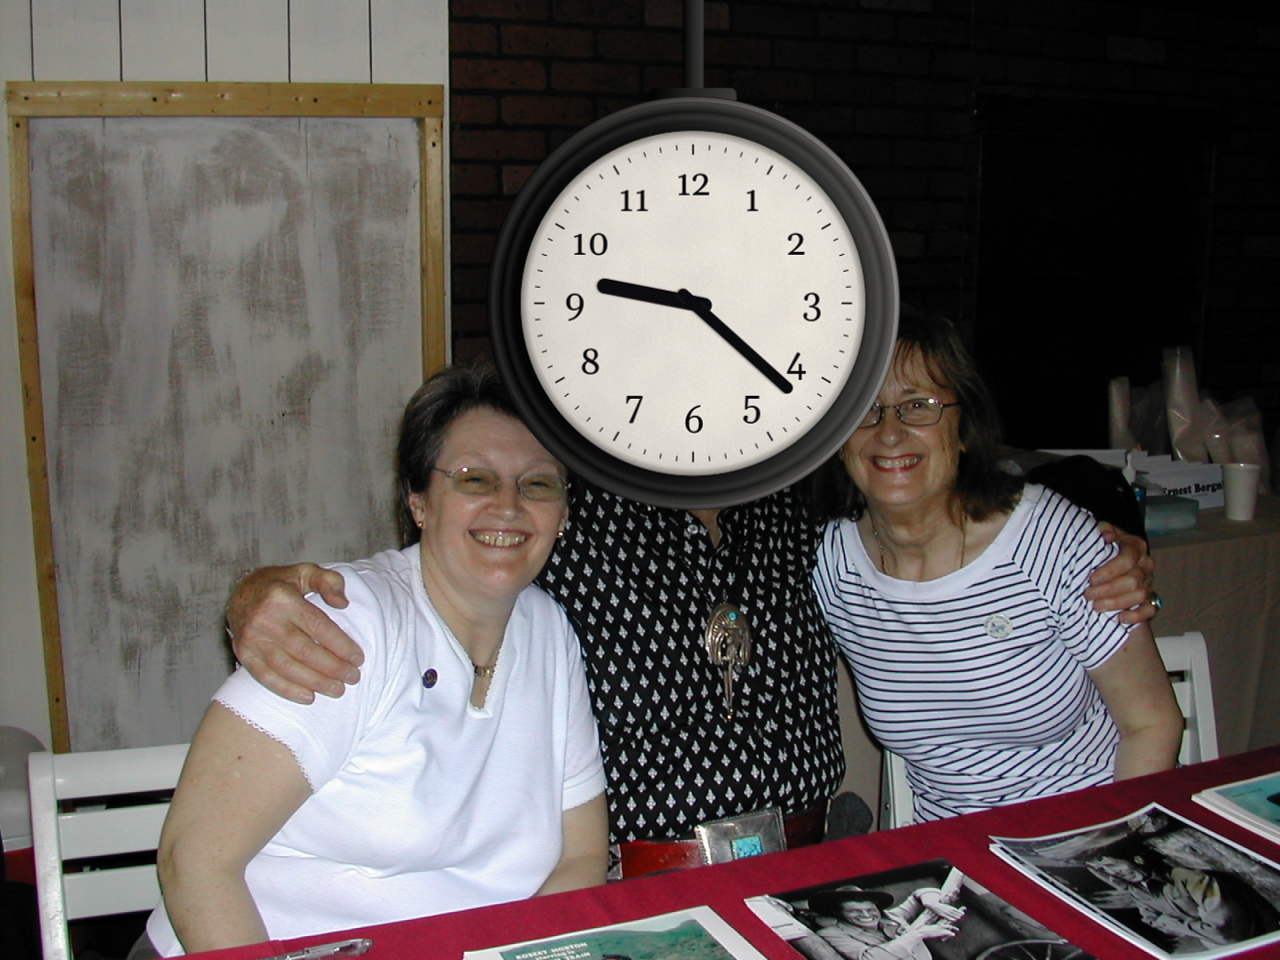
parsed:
9:22
